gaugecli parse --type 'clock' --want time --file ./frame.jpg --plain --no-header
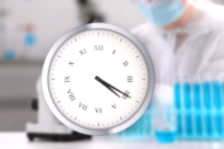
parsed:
4:20
